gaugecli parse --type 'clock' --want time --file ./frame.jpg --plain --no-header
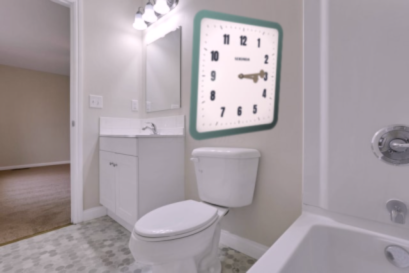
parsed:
3:14
